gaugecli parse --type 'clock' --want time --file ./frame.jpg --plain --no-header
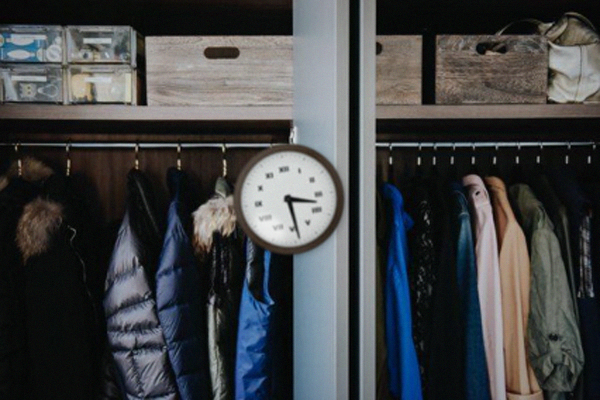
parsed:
3:29
